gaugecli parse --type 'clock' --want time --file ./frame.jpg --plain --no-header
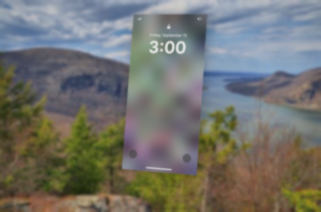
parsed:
3:00
